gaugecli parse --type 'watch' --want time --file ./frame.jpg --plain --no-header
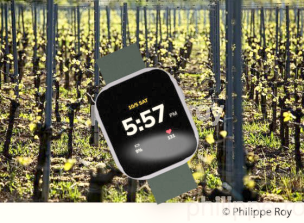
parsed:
5:57
